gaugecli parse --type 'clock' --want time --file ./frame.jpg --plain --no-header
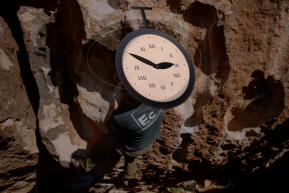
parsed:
2:50
